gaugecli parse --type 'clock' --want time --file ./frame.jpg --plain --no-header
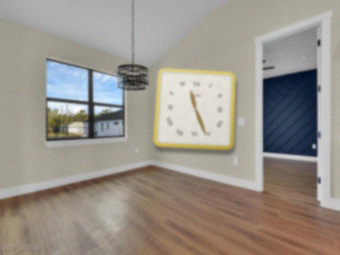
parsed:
11:26
